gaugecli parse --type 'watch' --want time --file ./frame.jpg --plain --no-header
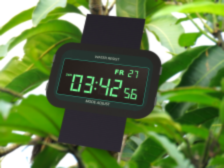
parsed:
3:42:56
